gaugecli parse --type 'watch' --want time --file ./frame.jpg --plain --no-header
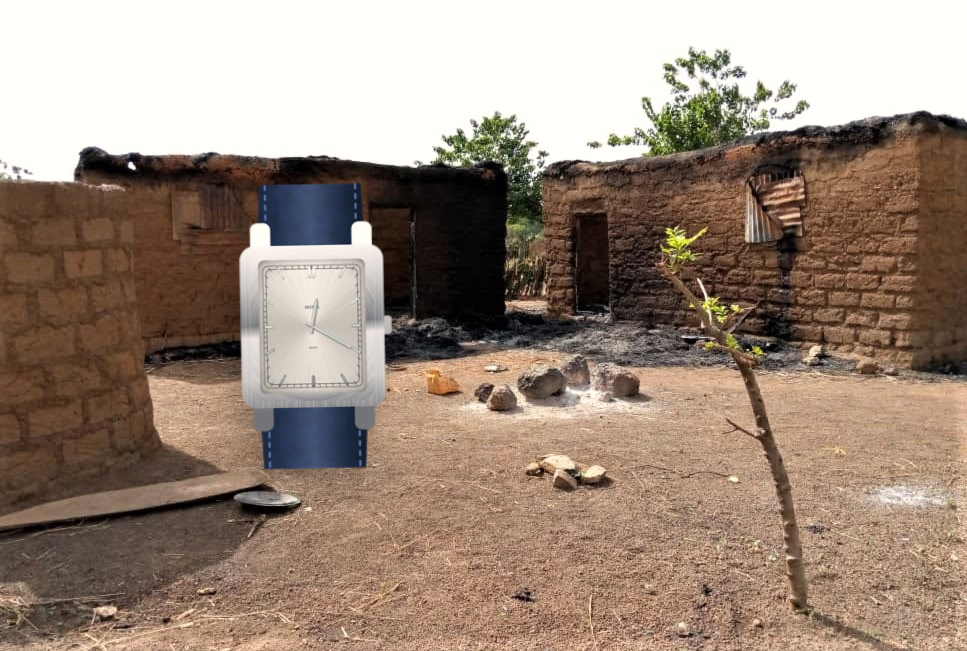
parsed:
12:20
